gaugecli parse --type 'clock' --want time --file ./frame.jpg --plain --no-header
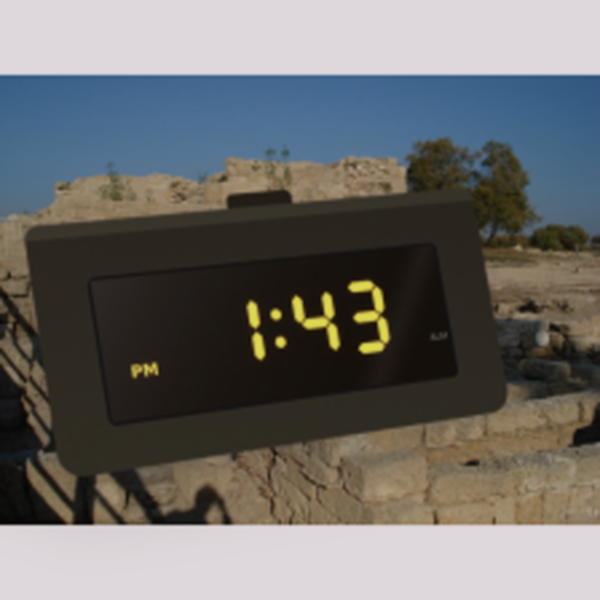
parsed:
1:43
